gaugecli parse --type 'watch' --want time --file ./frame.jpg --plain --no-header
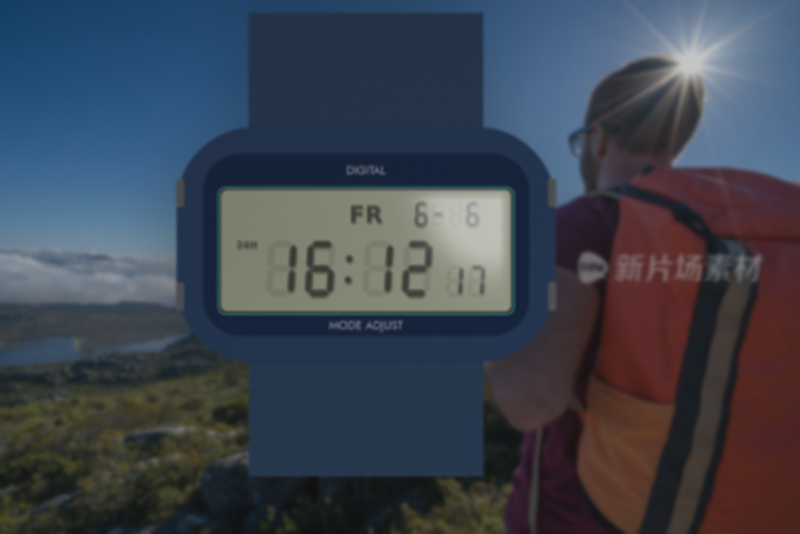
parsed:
16:12:17
